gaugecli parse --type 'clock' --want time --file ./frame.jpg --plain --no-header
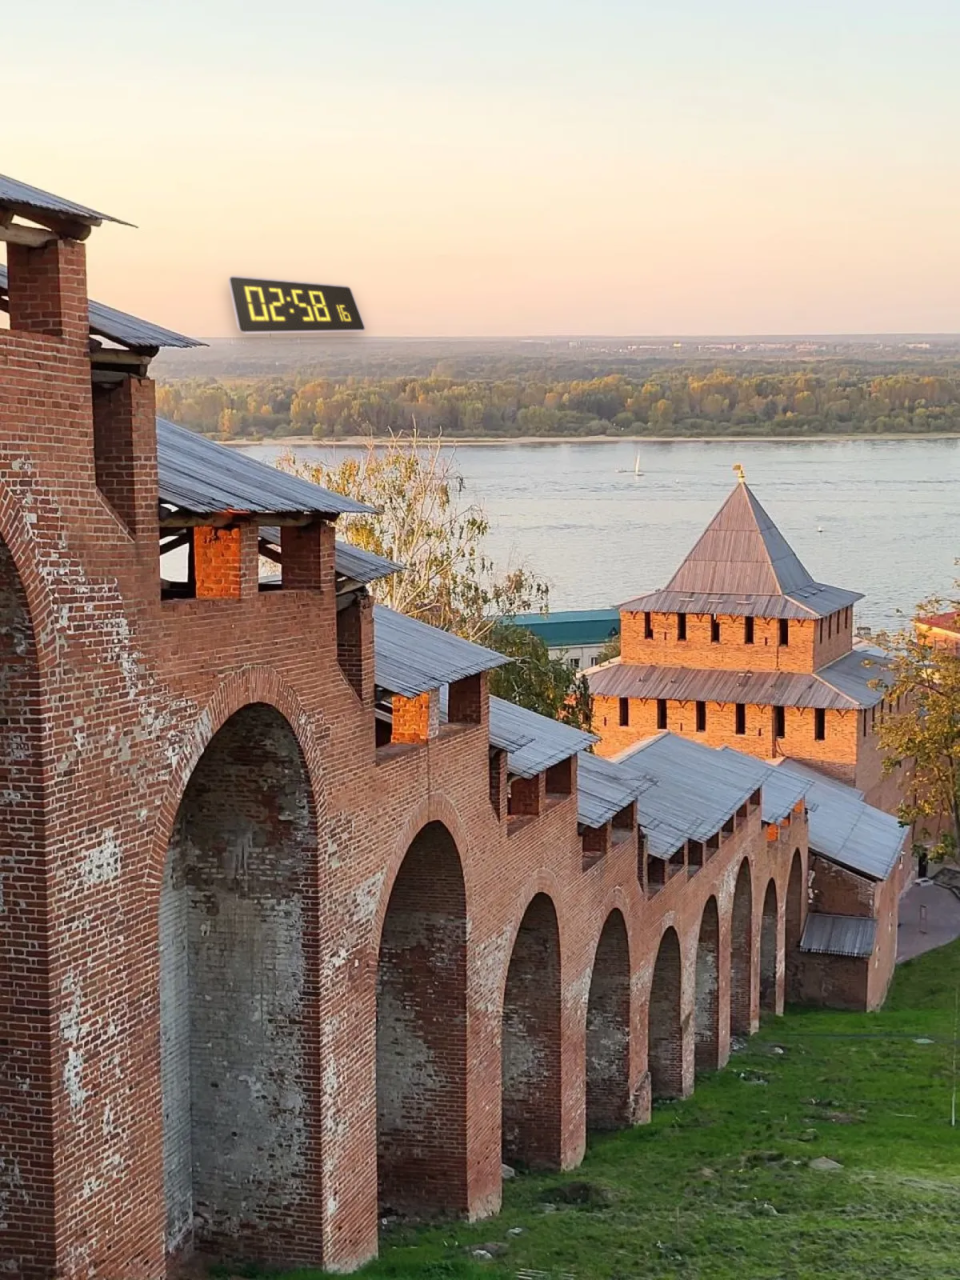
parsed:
2:58:16
